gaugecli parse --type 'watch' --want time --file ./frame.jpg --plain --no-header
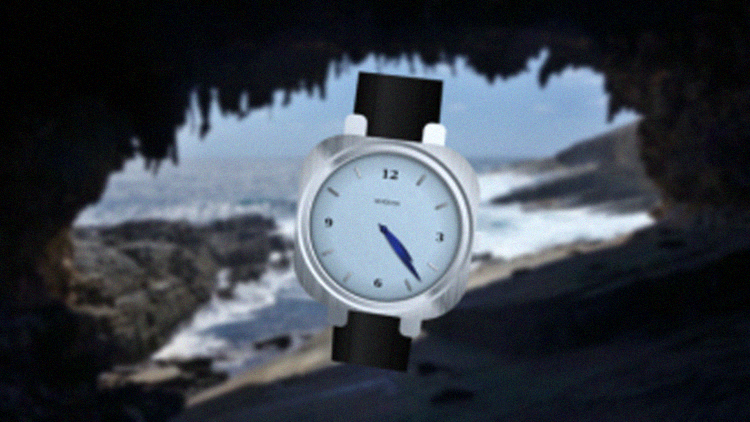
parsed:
4:23
